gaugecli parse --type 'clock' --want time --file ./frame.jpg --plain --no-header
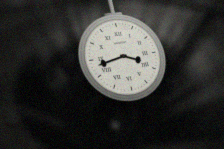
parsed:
3:43
